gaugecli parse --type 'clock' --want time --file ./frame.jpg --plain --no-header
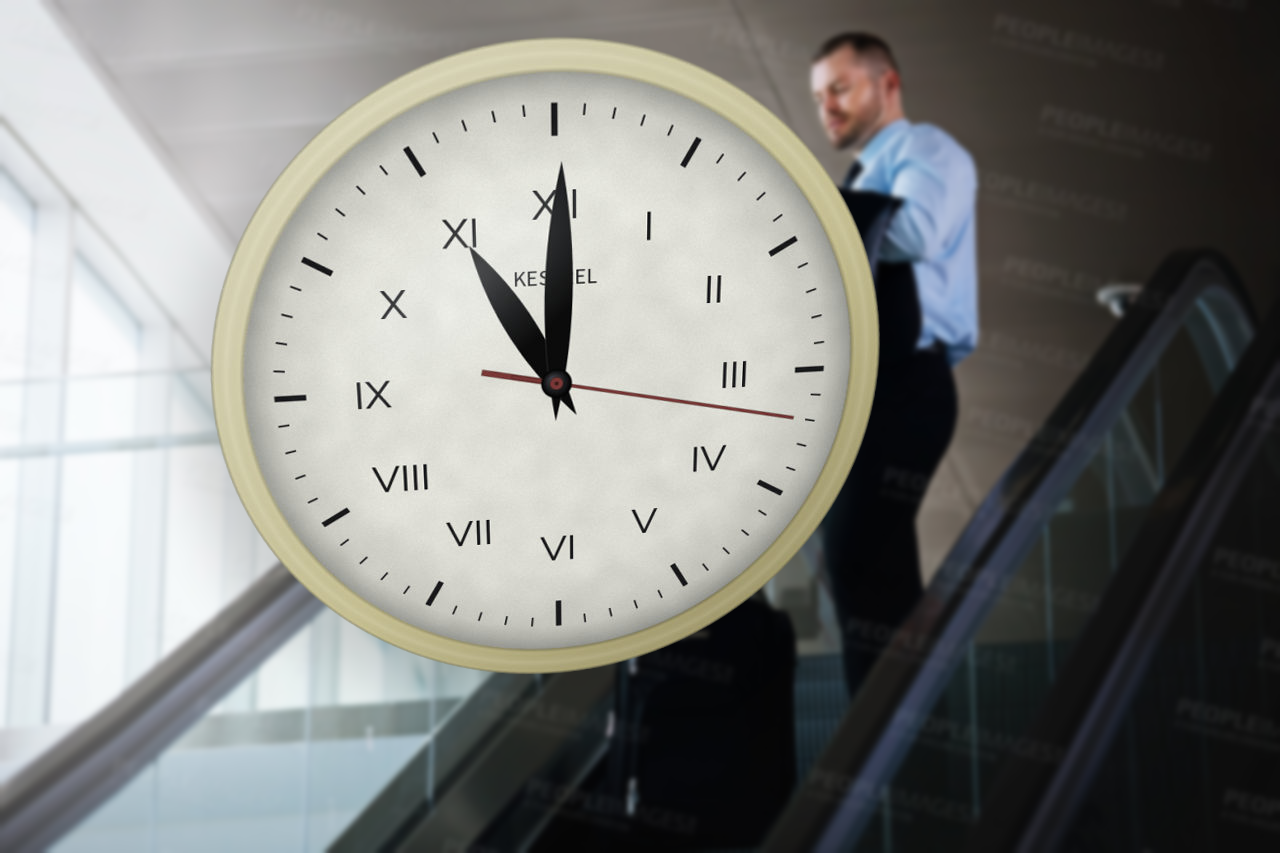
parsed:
11:00:17
